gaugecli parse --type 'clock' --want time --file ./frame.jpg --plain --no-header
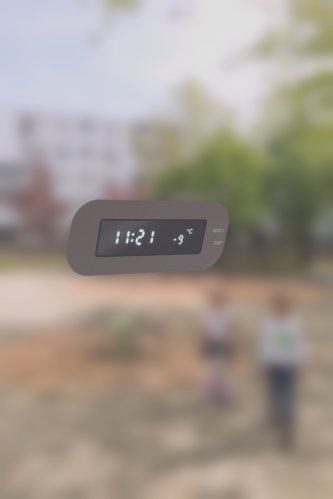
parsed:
11:21
